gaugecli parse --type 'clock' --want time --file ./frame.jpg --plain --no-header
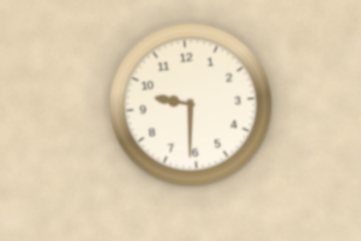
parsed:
9:31
